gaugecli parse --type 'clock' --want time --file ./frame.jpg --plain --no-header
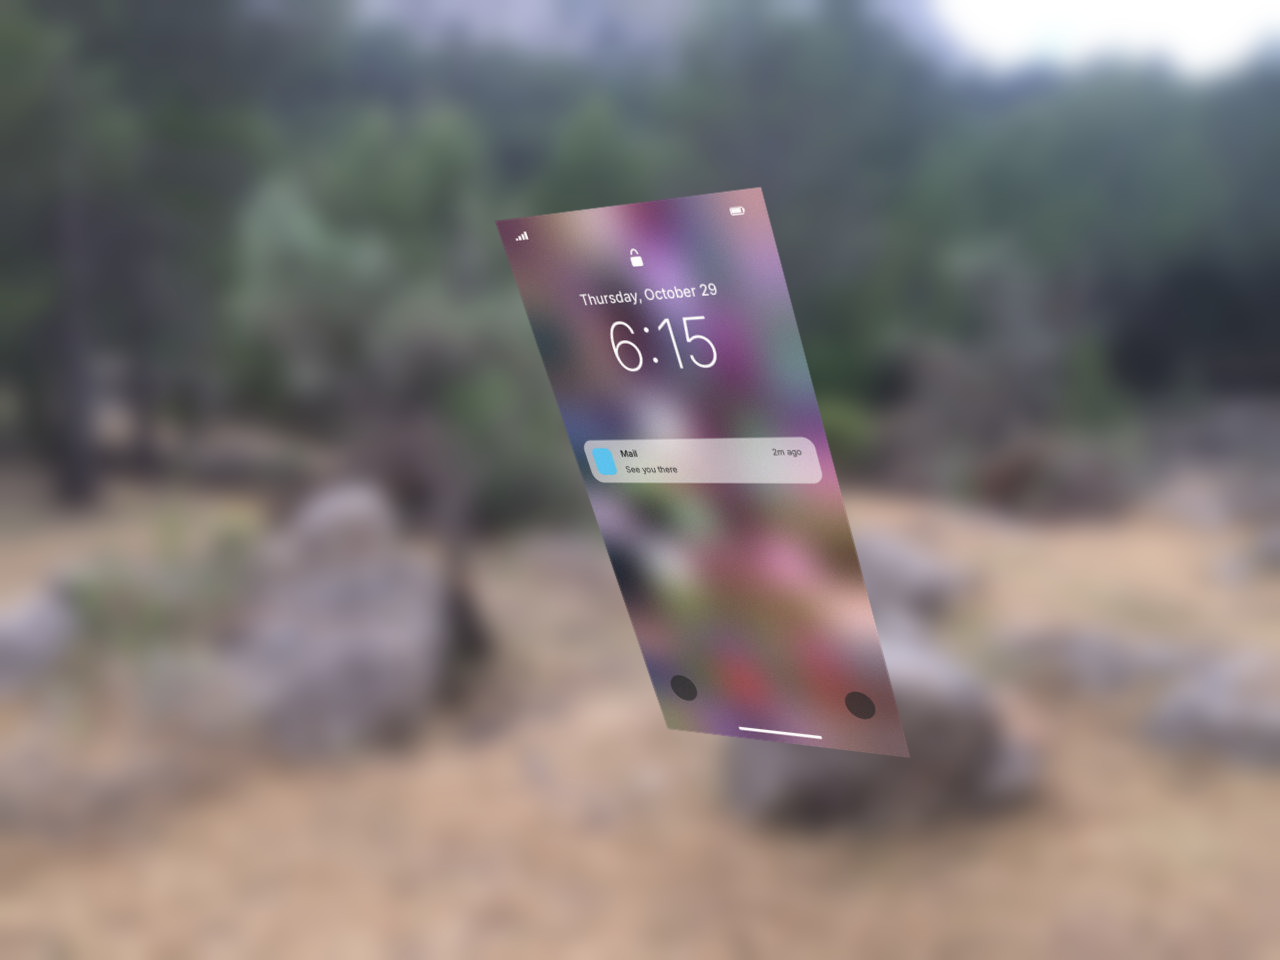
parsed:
6:15
